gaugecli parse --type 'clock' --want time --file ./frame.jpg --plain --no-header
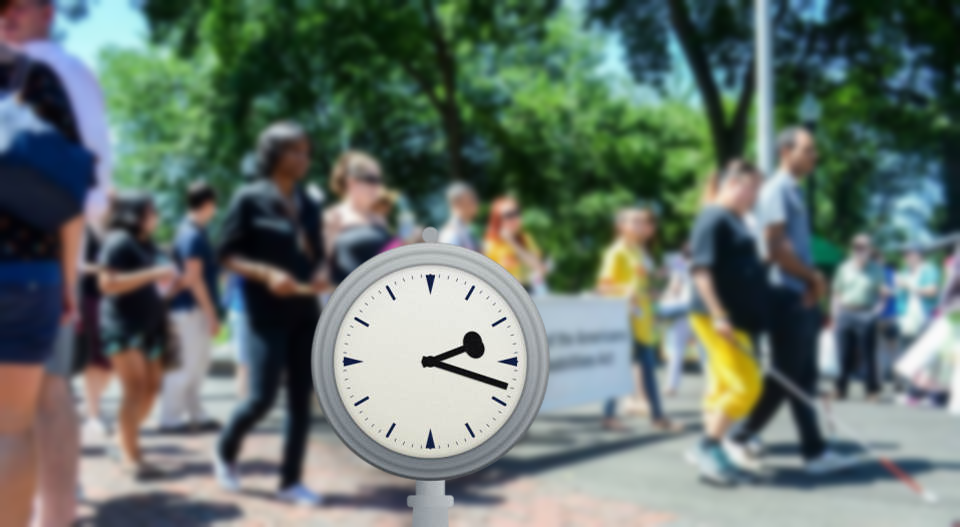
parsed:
2:18
